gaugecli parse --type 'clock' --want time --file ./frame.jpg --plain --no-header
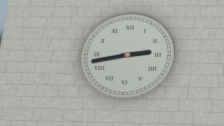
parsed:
2:43
